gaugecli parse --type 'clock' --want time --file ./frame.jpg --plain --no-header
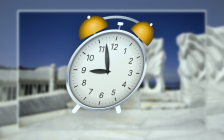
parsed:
8:57
